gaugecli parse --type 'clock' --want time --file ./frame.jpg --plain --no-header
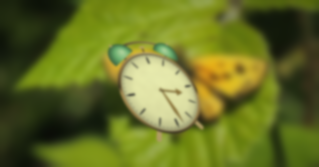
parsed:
3:28
